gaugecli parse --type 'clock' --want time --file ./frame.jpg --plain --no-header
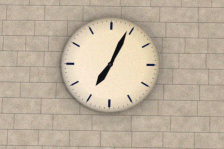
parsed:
7:04
